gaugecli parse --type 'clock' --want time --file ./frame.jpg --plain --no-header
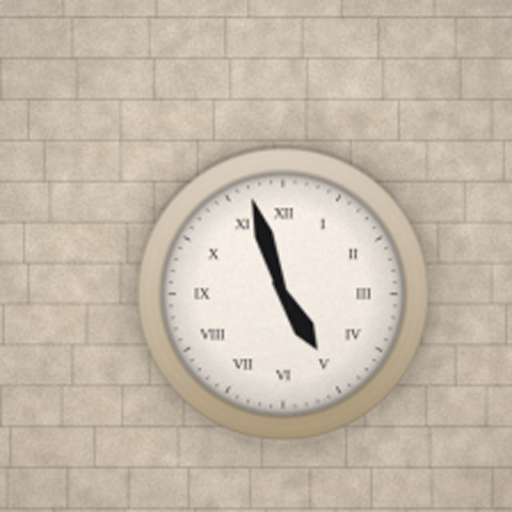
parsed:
4:57
